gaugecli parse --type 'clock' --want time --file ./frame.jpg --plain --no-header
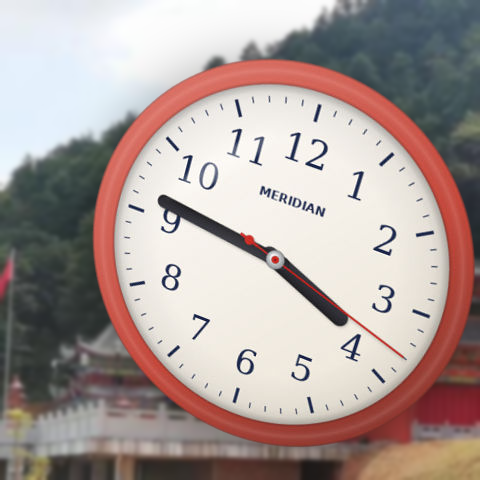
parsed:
3:46:18
